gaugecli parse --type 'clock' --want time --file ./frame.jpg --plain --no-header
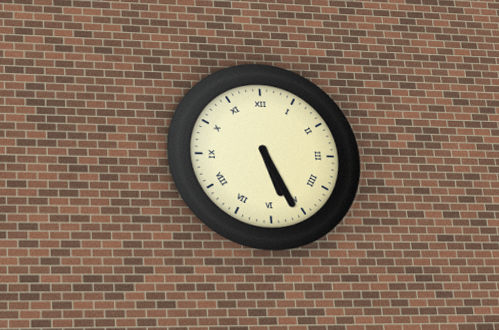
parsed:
5:26
